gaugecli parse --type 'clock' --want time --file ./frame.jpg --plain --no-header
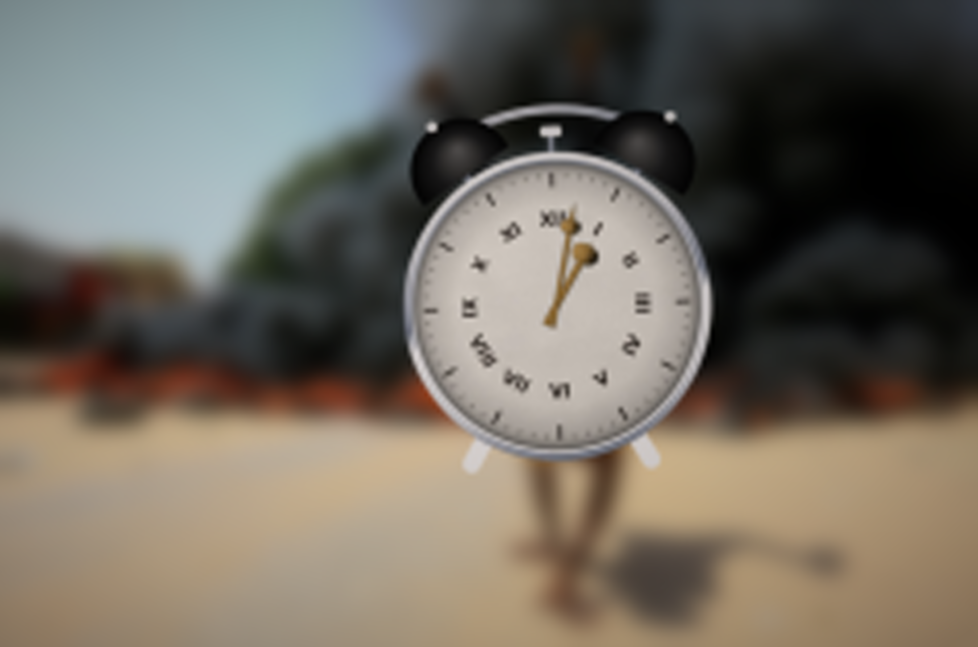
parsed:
1:02
